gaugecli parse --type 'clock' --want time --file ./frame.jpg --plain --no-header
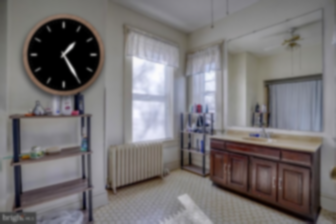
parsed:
1:25
